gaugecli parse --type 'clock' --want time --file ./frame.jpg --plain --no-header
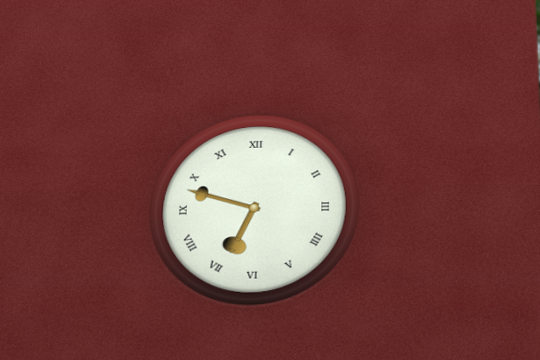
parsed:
6:48
